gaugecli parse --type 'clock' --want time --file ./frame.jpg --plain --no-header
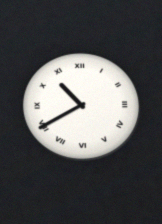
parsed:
10:40
